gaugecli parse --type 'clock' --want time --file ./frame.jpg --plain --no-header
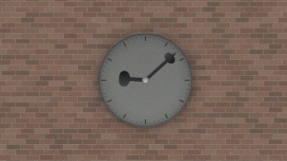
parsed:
9:08
